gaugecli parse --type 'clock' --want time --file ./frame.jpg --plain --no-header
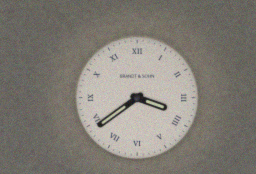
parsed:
3:39
